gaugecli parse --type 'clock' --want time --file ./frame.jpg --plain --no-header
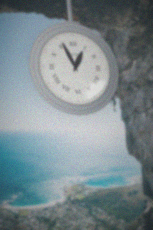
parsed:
12:56
